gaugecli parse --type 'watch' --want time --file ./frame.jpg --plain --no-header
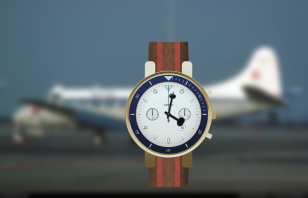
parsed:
4:02
